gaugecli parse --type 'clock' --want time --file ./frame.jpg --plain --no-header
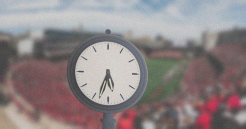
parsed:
5:33
